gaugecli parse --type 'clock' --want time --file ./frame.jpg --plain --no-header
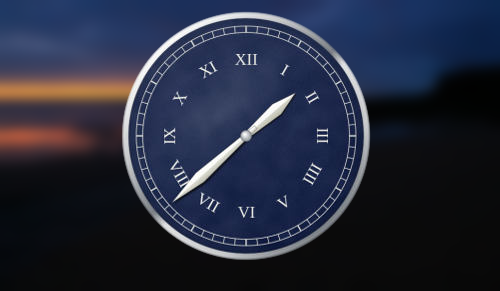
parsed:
1:38
